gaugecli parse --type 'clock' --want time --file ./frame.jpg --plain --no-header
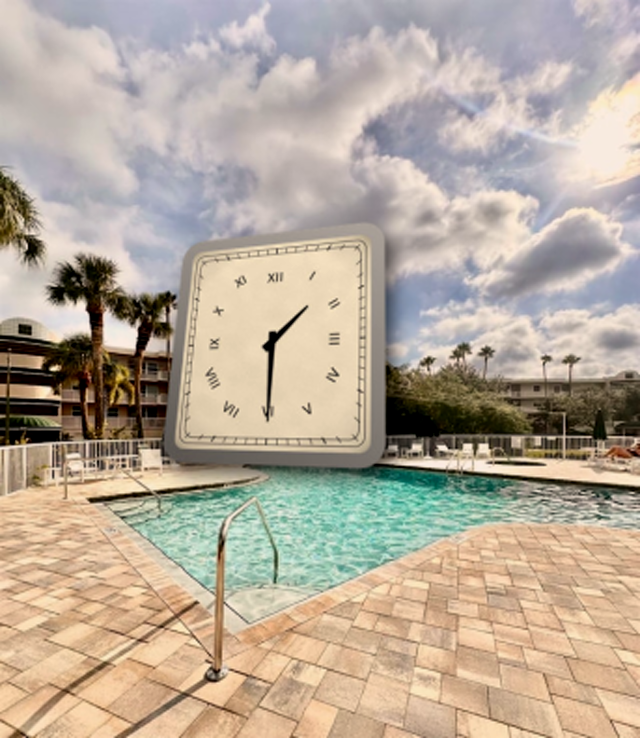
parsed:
1:30
